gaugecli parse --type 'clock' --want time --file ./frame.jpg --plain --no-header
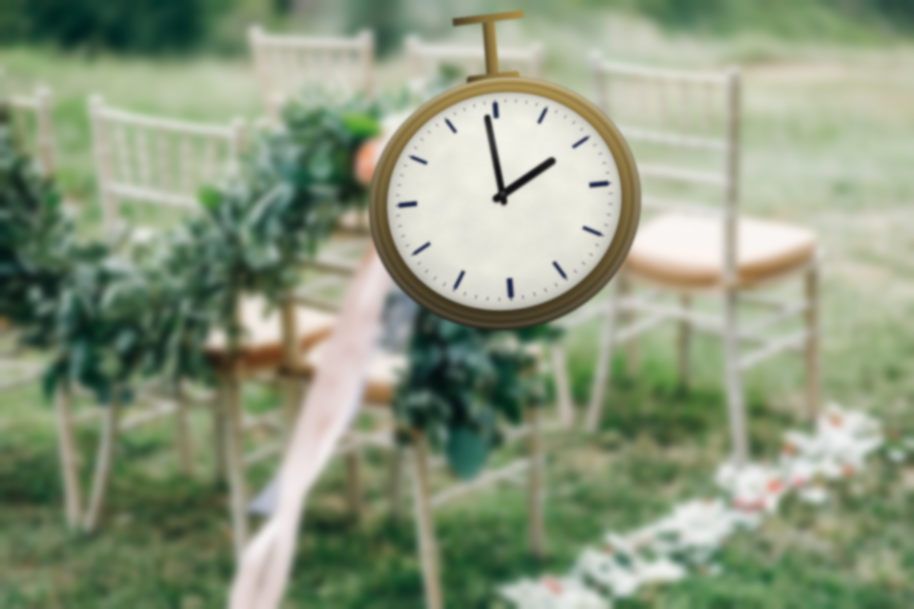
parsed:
1:59
